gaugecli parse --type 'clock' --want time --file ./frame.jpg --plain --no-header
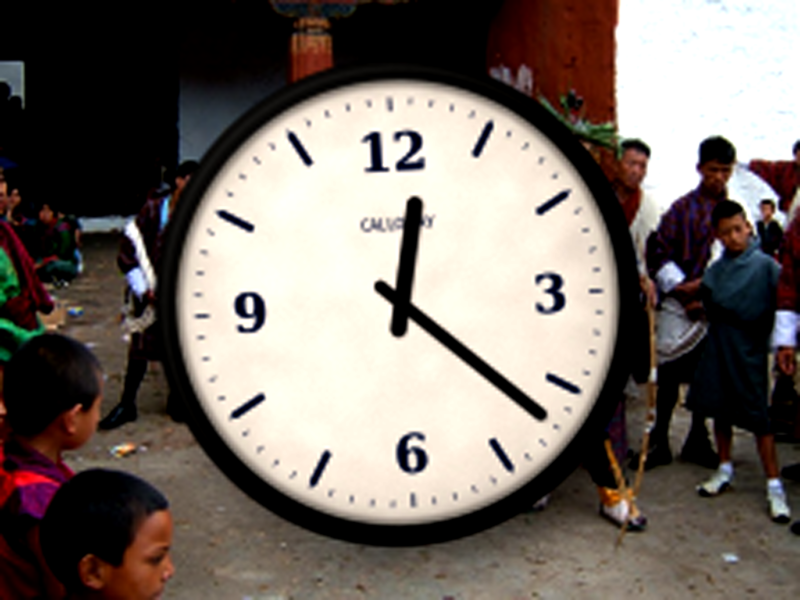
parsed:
12:22
